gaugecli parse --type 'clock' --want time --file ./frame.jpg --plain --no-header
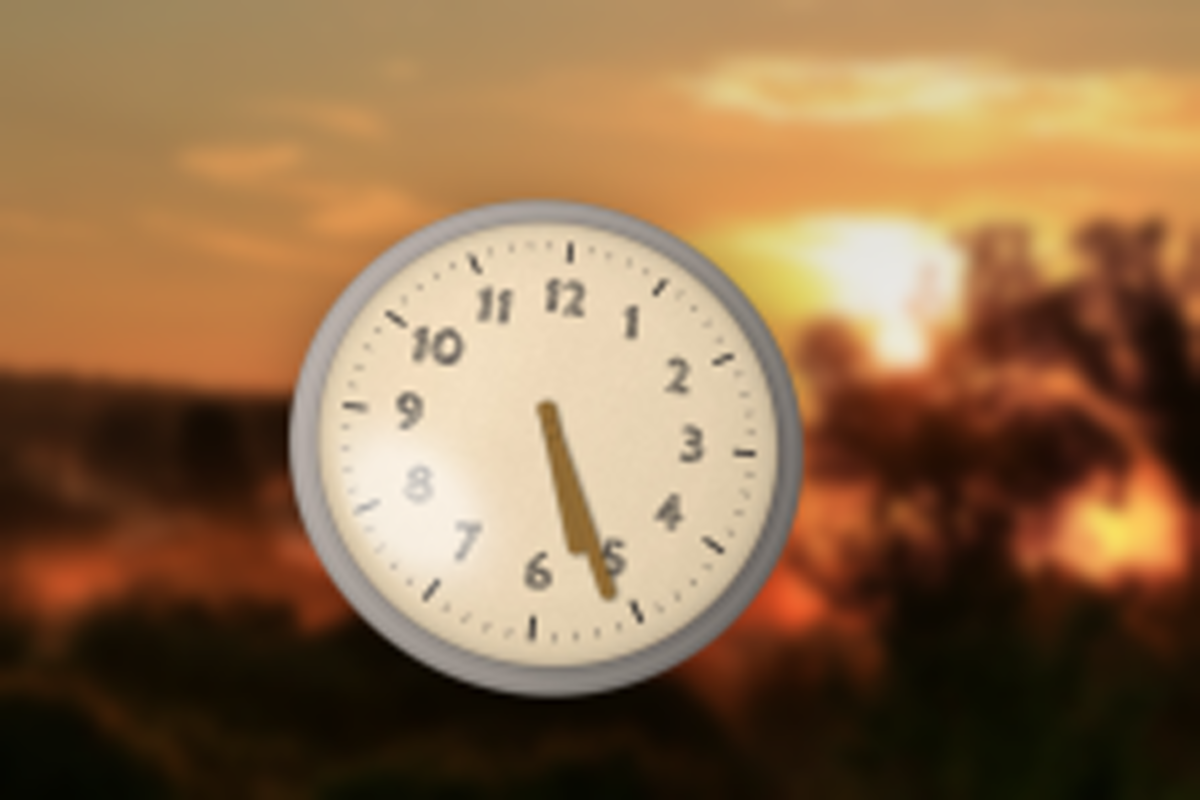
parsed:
5:26
